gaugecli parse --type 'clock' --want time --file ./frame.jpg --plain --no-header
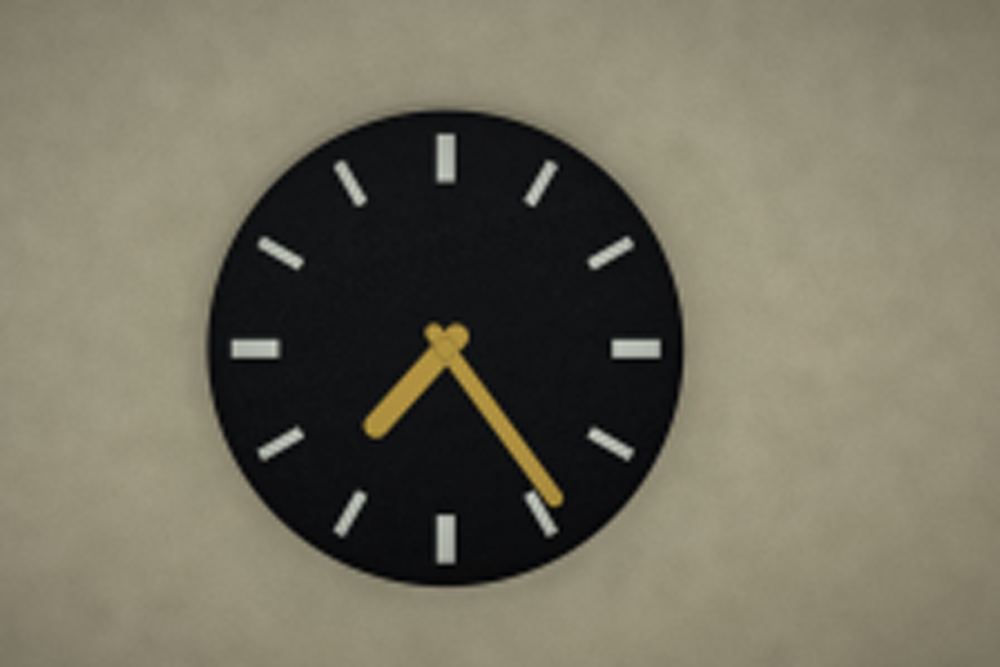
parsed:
7:24
